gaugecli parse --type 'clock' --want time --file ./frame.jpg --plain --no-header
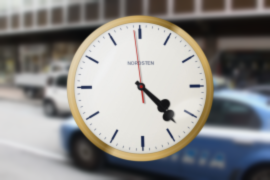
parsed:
4:22:59
